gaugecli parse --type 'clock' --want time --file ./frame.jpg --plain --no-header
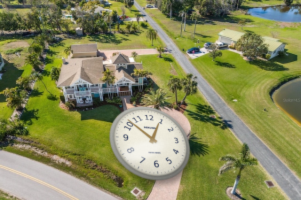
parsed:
12:52
